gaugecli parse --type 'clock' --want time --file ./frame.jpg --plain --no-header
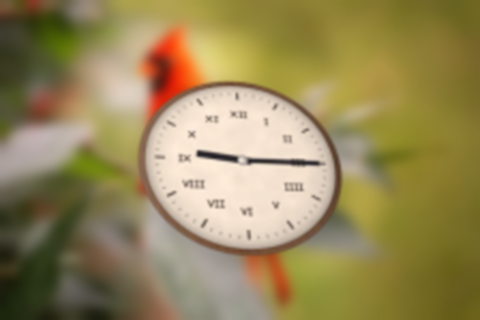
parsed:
9:15
